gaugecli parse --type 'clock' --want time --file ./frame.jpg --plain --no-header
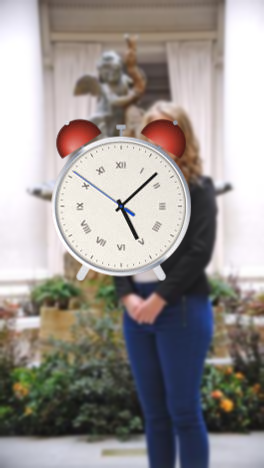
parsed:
5:07:51
